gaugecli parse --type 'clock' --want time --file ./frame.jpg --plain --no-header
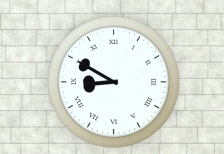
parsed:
8:50
